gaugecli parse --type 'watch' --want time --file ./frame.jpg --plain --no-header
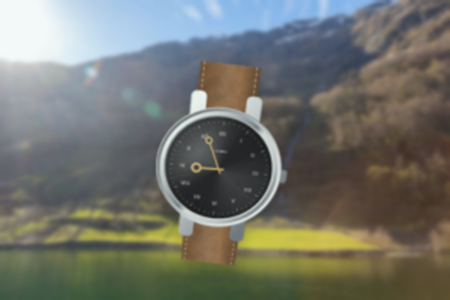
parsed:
8:56
